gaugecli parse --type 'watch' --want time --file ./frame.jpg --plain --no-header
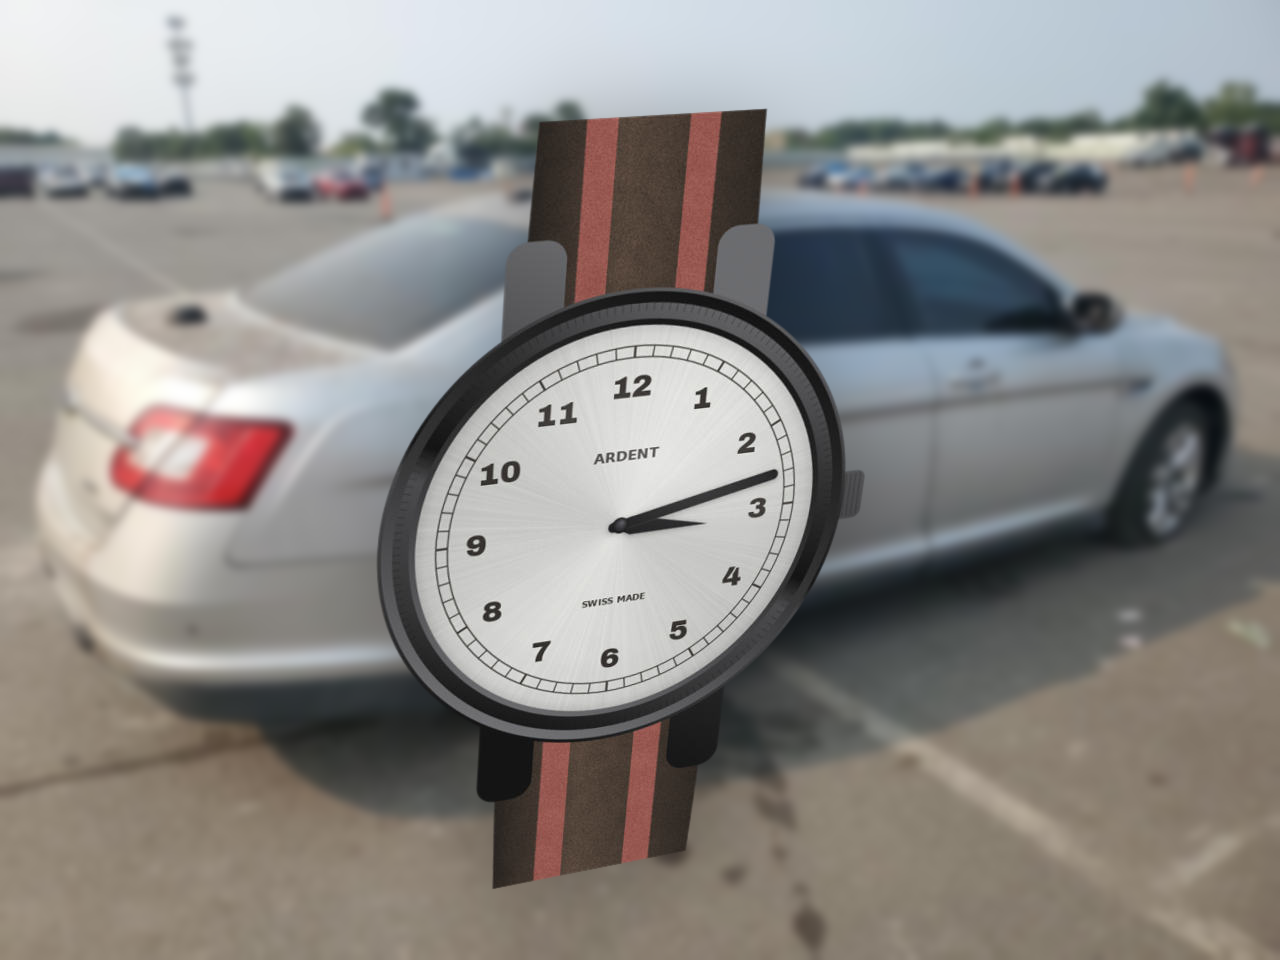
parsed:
3:13
